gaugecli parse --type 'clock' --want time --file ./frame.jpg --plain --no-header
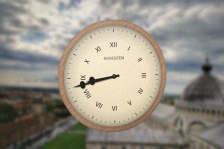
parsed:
8:43
